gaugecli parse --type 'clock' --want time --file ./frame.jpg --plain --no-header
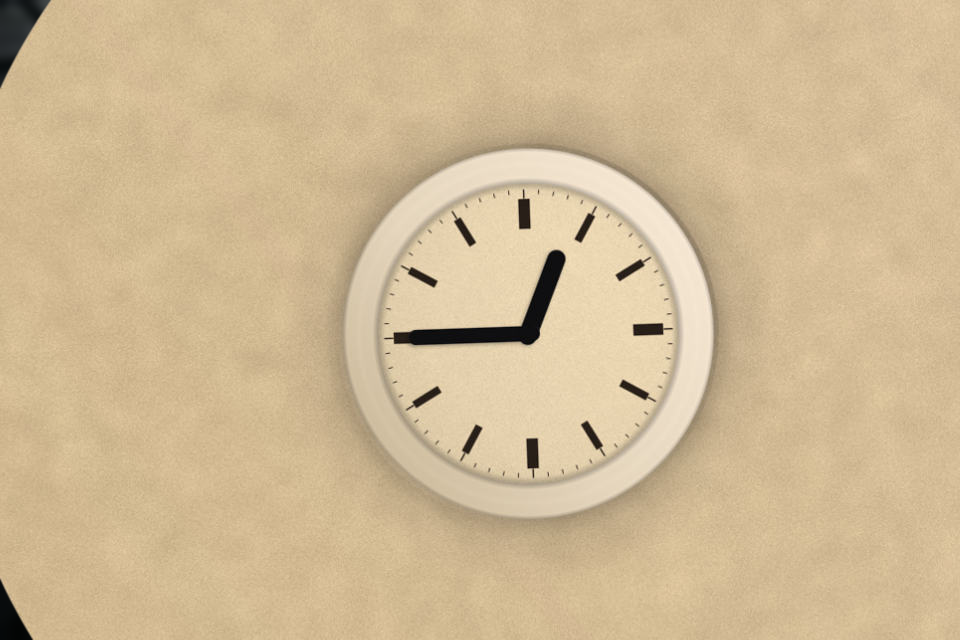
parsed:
12:45
